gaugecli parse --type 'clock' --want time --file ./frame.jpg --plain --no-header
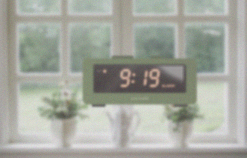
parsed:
9:19
